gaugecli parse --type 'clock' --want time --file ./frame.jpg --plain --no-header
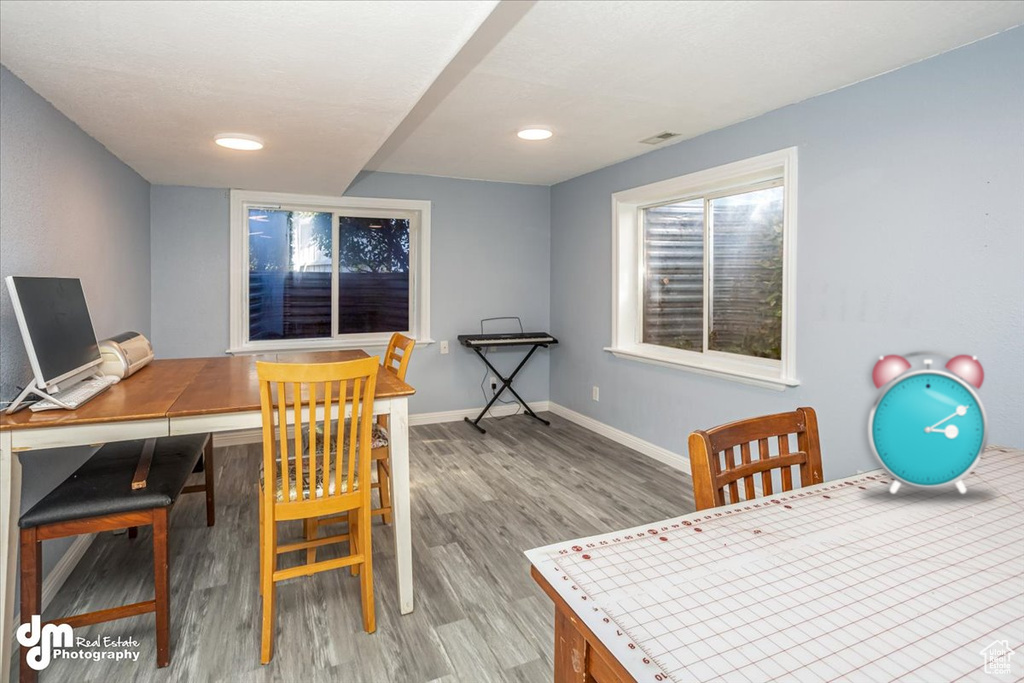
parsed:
3:10
